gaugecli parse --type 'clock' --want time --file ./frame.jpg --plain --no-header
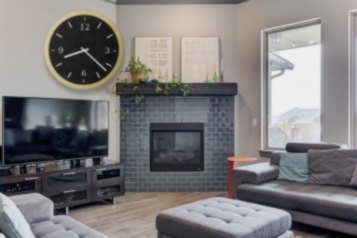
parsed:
8:22
